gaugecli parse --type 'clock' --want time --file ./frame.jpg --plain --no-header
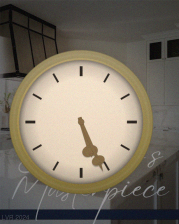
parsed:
5:26
